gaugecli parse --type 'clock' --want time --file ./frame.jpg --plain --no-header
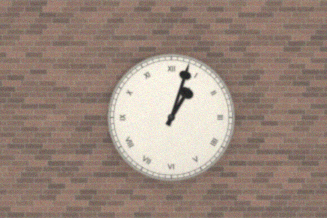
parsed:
1:03
